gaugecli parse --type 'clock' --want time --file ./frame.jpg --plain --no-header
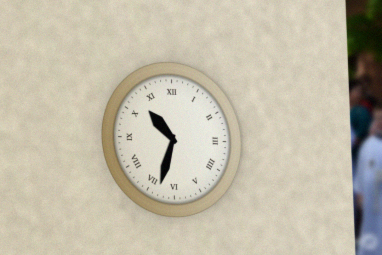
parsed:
10:33
